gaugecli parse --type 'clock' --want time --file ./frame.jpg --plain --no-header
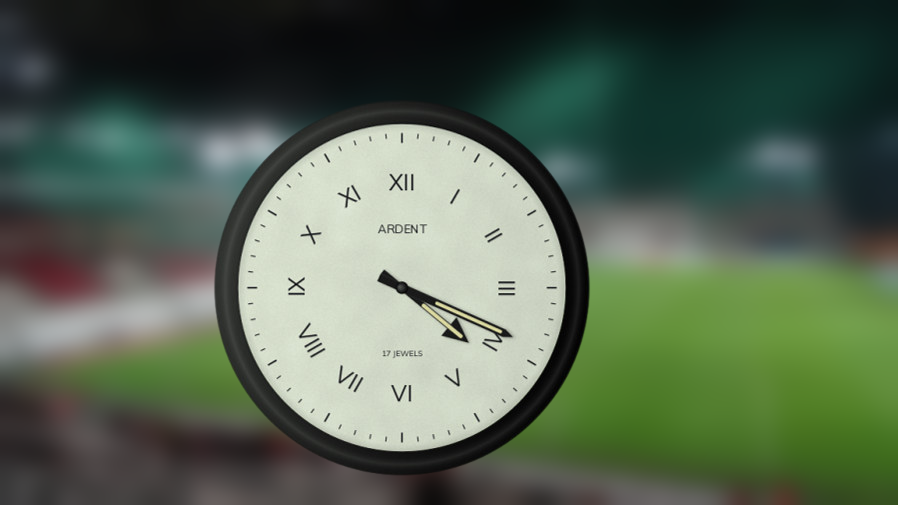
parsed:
4:19
